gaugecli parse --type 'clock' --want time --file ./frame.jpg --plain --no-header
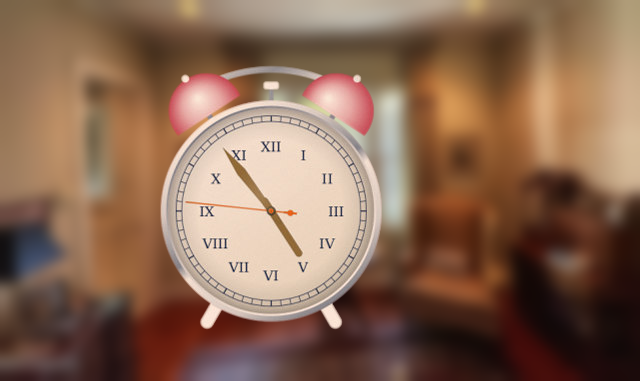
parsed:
4:53:46
